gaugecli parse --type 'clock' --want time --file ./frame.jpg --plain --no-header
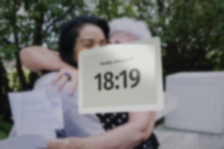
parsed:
18:19
